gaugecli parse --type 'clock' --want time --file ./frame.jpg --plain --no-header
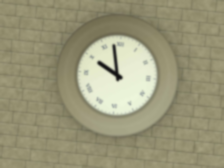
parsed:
9:58
